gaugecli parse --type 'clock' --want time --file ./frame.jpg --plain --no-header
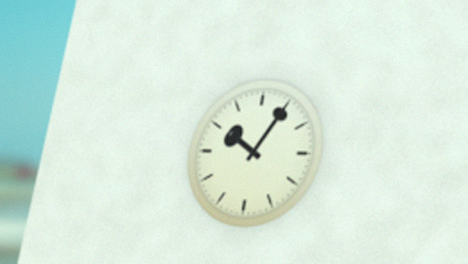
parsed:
10:05
